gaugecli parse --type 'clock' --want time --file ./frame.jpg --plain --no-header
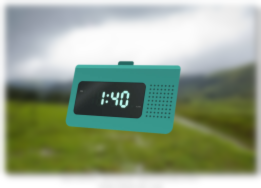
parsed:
1:40
